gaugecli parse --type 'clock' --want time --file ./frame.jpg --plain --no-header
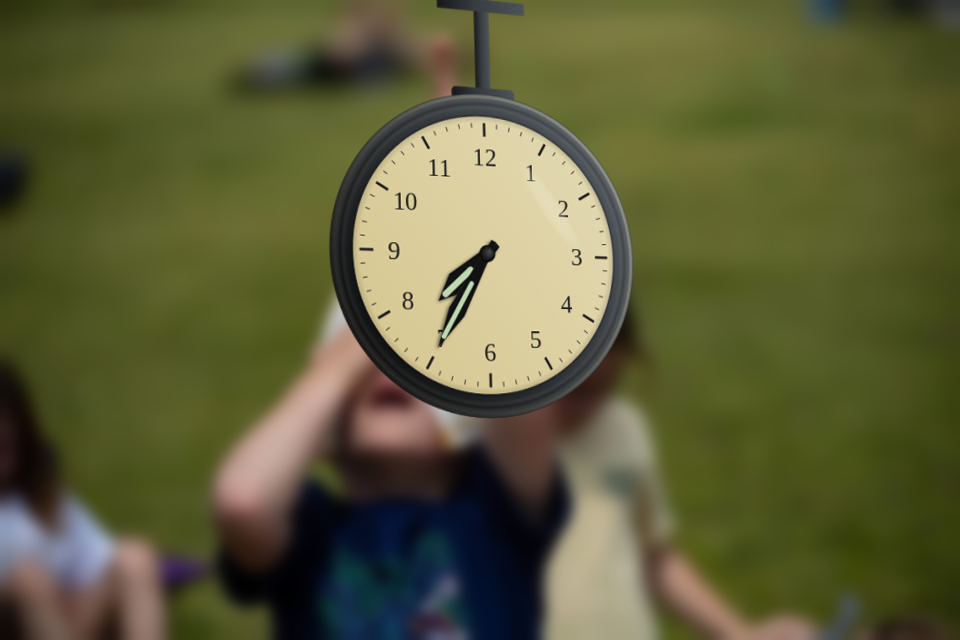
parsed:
7:35
